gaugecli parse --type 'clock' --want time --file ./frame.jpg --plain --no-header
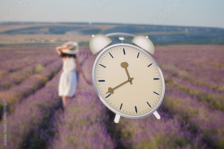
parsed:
11:41
